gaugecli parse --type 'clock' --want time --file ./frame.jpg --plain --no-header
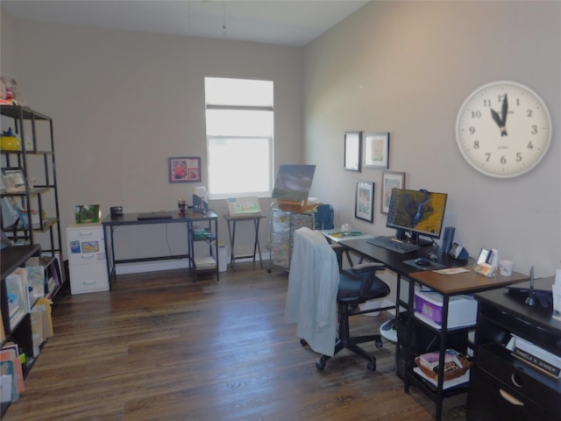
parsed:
11:01
